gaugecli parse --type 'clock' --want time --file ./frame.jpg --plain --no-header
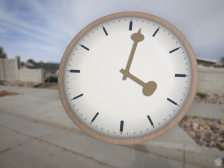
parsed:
4:02
